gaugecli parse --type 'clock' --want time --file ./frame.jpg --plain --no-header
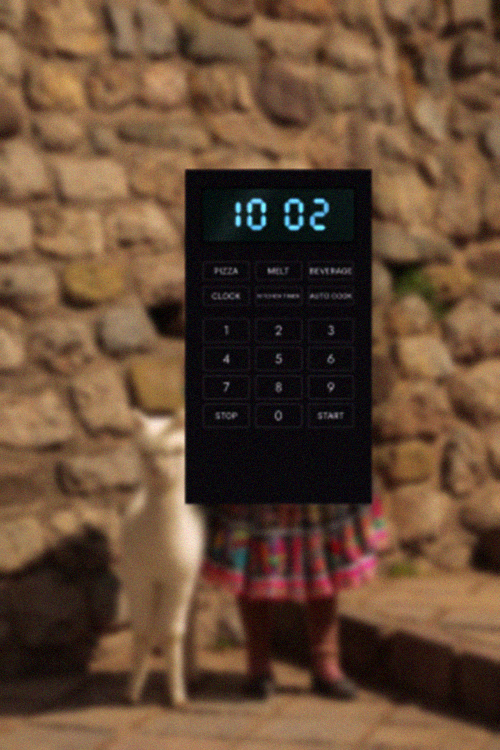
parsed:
10:02
